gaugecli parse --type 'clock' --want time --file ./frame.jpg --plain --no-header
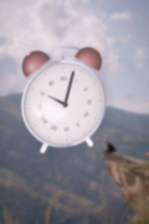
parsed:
10:03
